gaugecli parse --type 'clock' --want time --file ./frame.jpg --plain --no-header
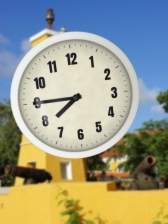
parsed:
7:45
